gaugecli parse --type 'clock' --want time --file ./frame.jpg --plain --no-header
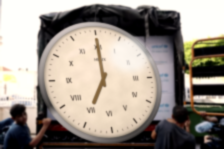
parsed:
7:00
